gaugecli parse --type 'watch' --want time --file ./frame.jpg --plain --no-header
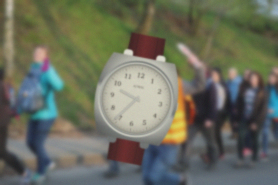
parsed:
9:36
